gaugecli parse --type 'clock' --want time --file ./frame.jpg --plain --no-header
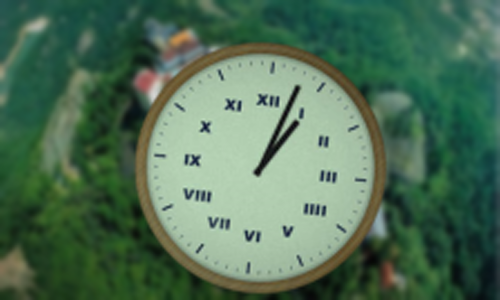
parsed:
1:03
